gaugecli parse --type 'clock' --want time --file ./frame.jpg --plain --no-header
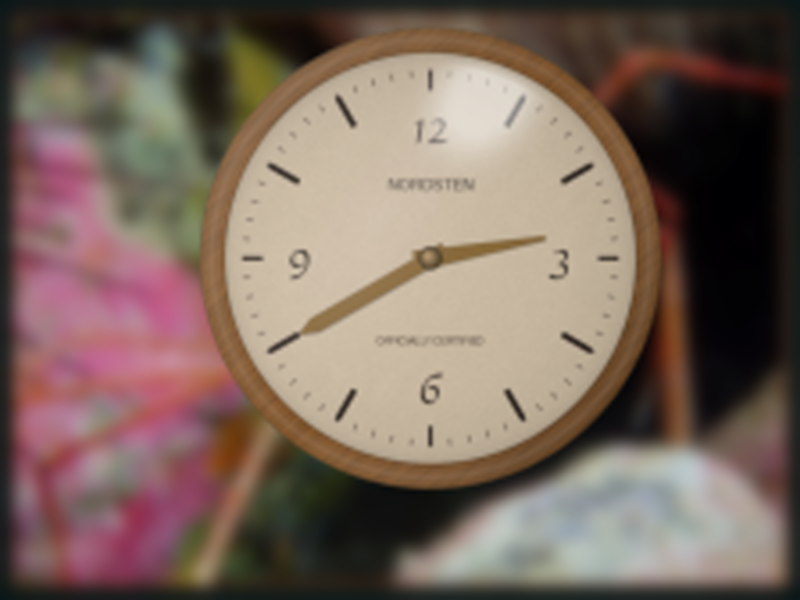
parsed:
2:40
